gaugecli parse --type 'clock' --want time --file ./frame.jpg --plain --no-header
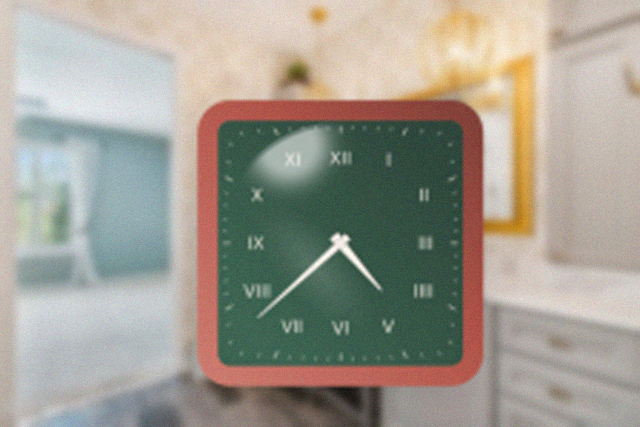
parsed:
4:38
